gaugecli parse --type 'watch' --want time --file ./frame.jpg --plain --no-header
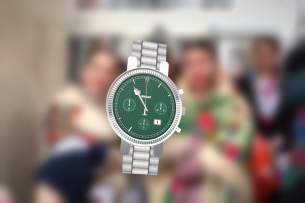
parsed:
10:54
